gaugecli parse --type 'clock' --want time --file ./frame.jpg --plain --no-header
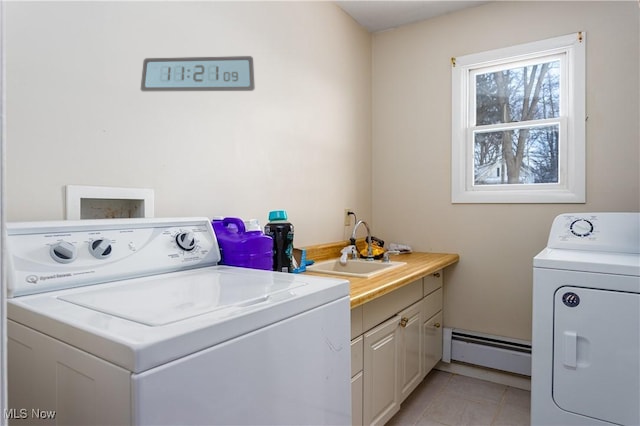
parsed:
11:21:09
